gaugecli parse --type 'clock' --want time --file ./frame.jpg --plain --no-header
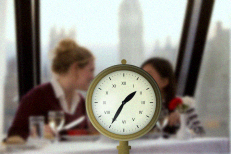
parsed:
1:35
